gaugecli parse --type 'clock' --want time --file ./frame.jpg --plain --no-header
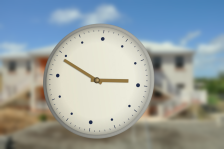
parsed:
2:49
